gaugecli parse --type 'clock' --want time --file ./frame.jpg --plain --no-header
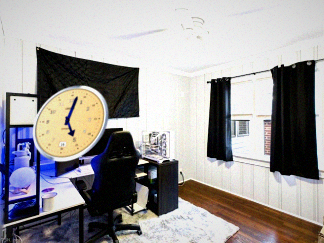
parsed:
5:02
